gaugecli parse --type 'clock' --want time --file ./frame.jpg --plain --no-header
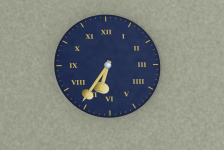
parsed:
6:36
